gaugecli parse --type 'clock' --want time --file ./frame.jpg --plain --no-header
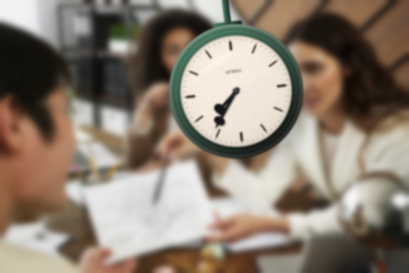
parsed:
7:36
